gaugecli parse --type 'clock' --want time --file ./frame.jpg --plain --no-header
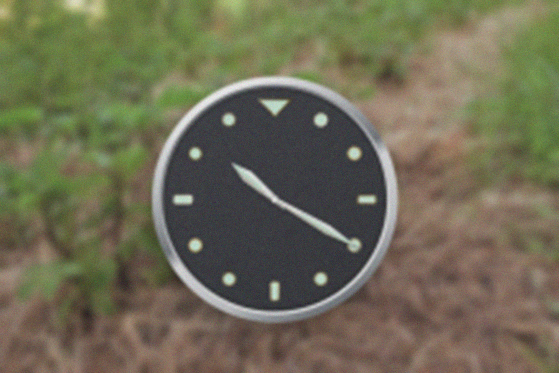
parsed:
10:20
